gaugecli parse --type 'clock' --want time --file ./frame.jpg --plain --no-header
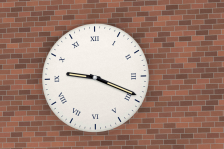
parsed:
9:19
